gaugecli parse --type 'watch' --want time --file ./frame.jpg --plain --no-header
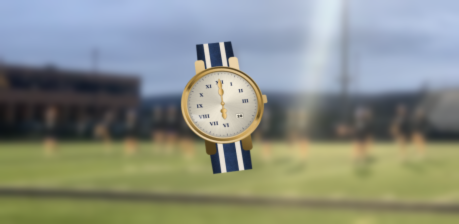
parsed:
6:00
